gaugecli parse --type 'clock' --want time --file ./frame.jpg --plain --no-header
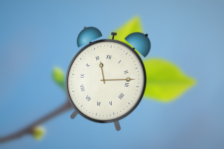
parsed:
11:13
